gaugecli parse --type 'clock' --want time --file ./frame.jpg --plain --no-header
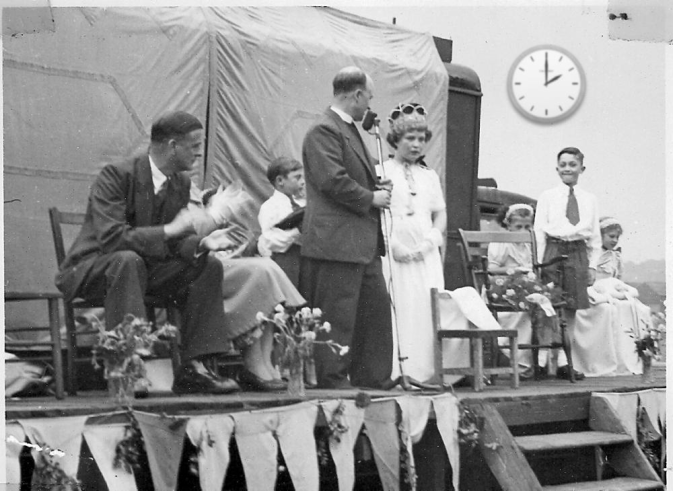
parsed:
2:00
